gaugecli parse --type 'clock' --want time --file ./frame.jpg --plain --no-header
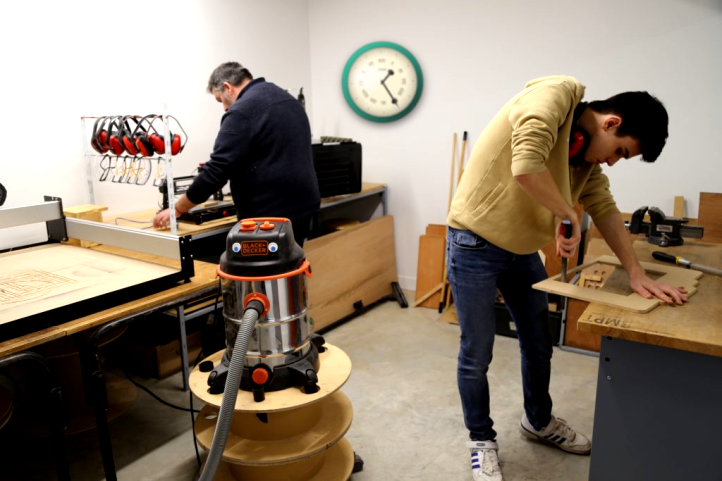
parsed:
1:25
